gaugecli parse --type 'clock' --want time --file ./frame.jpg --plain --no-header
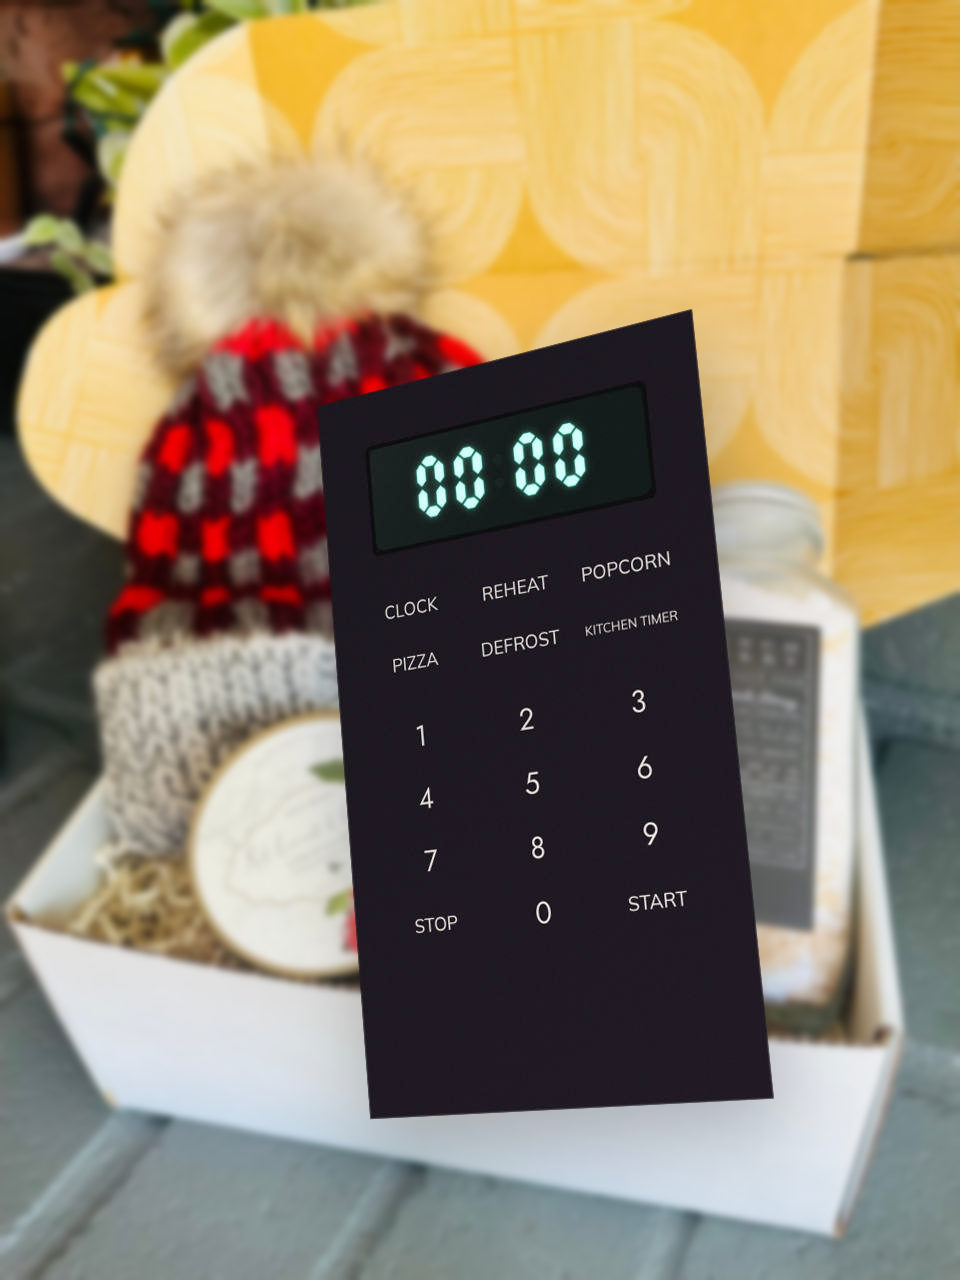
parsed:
0:00
